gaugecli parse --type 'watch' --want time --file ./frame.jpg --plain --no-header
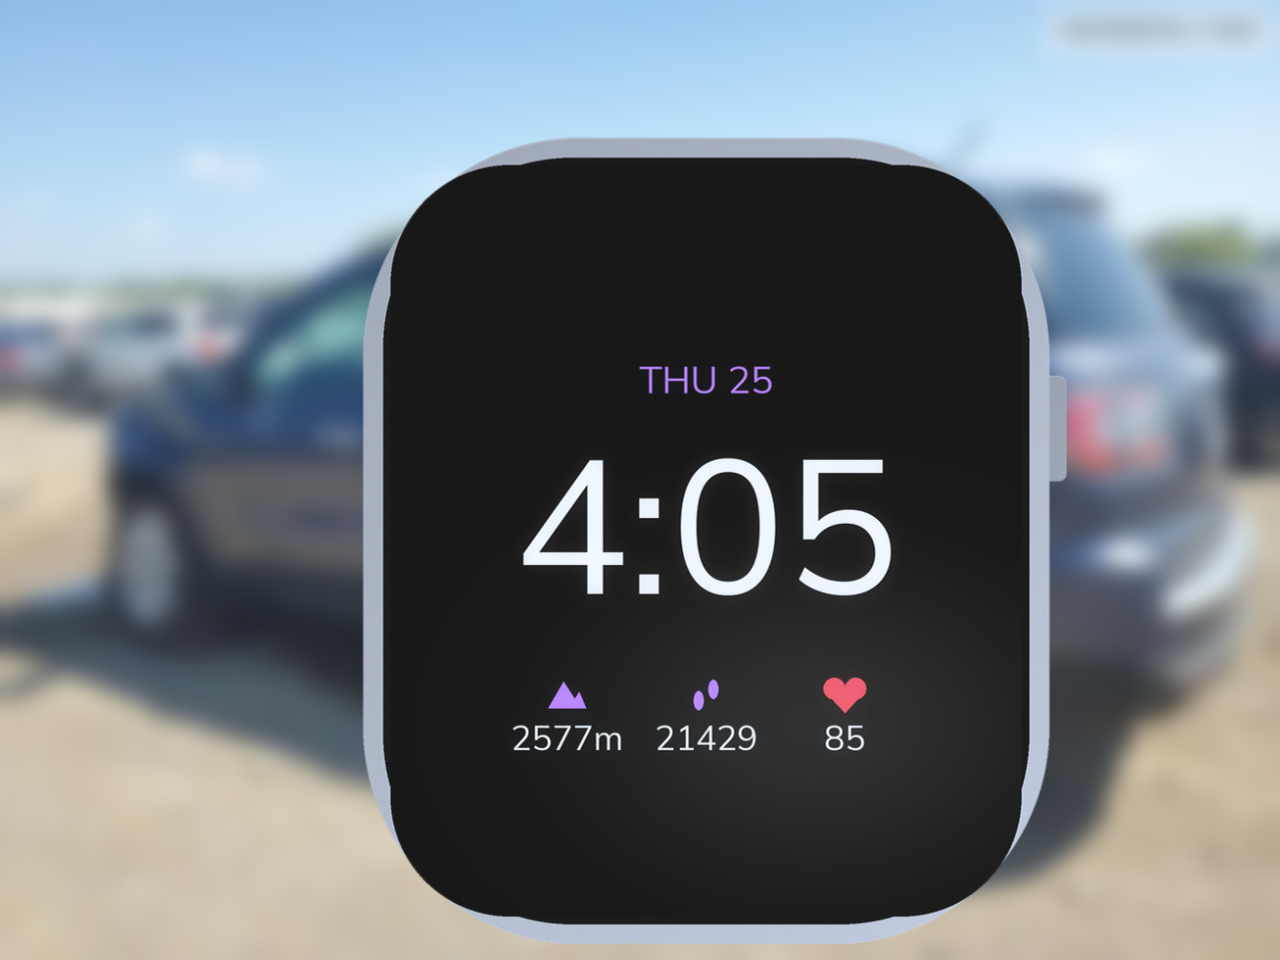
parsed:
4:05
